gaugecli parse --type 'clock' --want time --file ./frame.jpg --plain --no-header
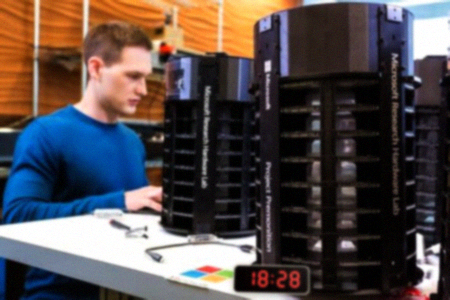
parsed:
18:28
